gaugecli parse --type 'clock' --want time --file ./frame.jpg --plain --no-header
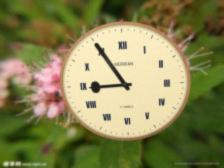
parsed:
8:55
